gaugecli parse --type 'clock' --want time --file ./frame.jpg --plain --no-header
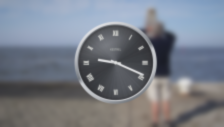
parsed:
9:19
